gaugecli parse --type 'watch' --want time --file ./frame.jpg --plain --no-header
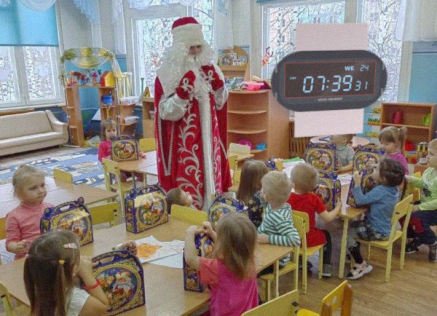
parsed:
7:39:31
